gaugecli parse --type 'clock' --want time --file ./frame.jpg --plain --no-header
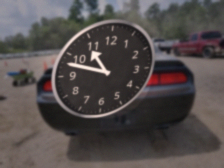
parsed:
10:48
